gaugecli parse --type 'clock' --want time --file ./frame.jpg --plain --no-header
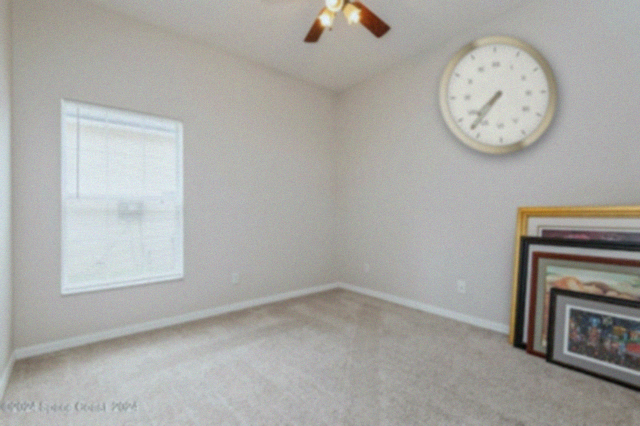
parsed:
7:37
